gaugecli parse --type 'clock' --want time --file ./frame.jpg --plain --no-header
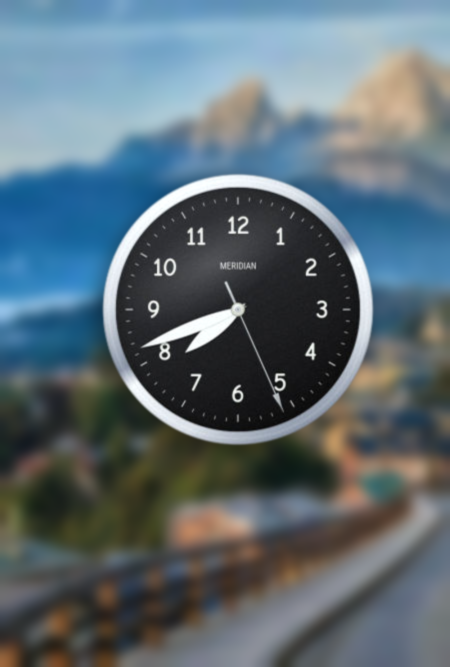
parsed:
7:41:26
